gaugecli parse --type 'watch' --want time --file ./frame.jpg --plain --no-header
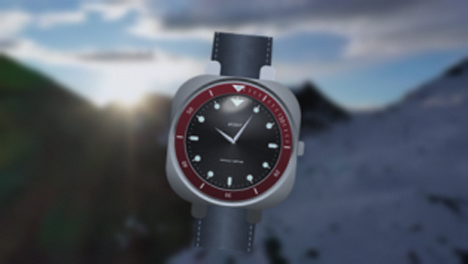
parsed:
10:05
